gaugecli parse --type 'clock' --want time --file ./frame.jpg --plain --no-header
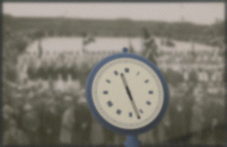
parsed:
11:27
